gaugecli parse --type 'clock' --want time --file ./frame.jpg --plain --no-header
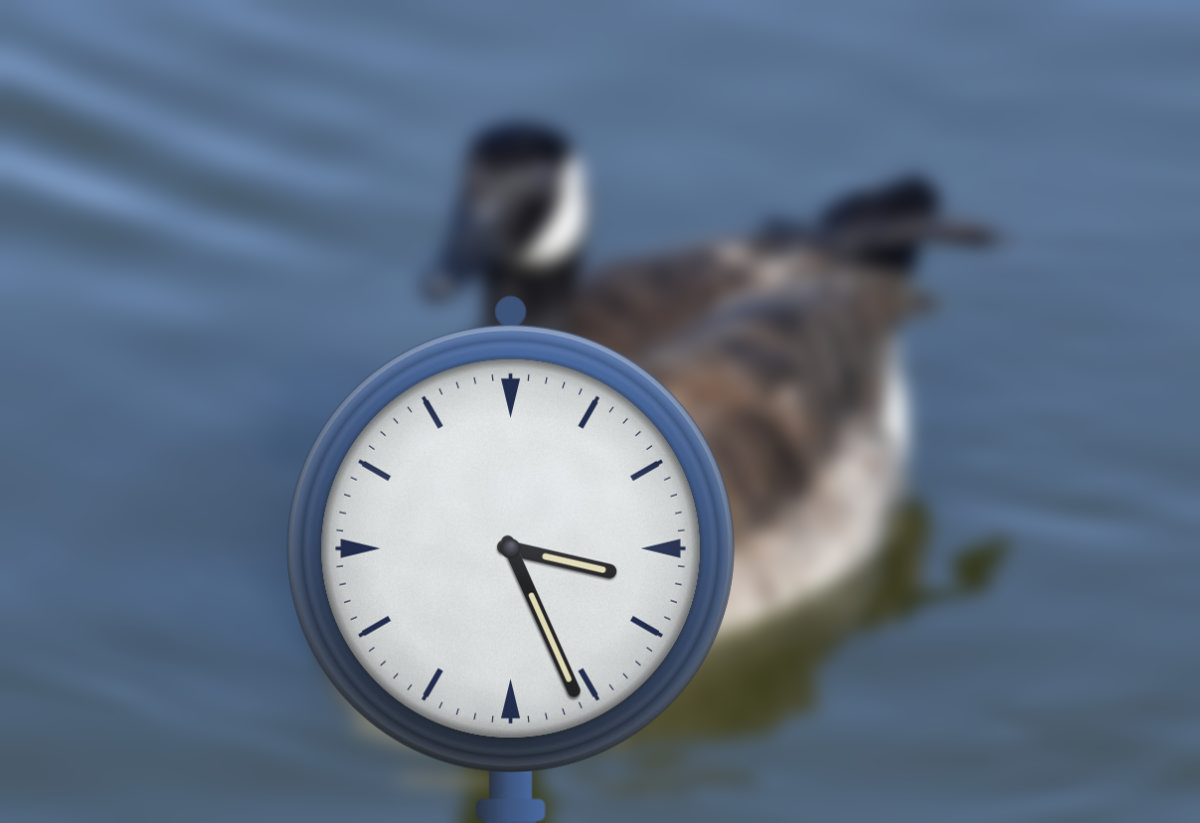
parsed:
3:26
